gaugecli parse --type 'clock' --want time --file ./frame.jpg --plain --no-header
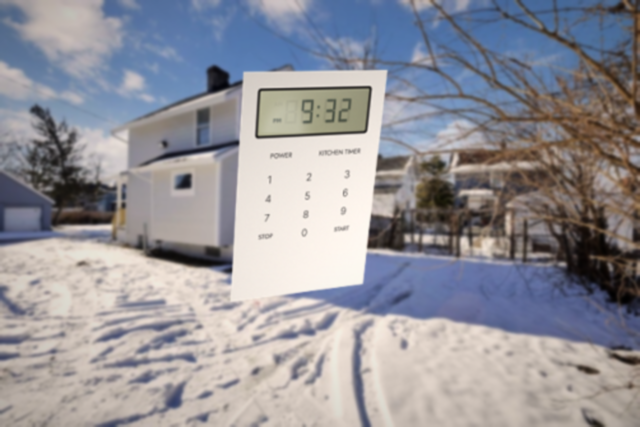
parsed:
9:32
